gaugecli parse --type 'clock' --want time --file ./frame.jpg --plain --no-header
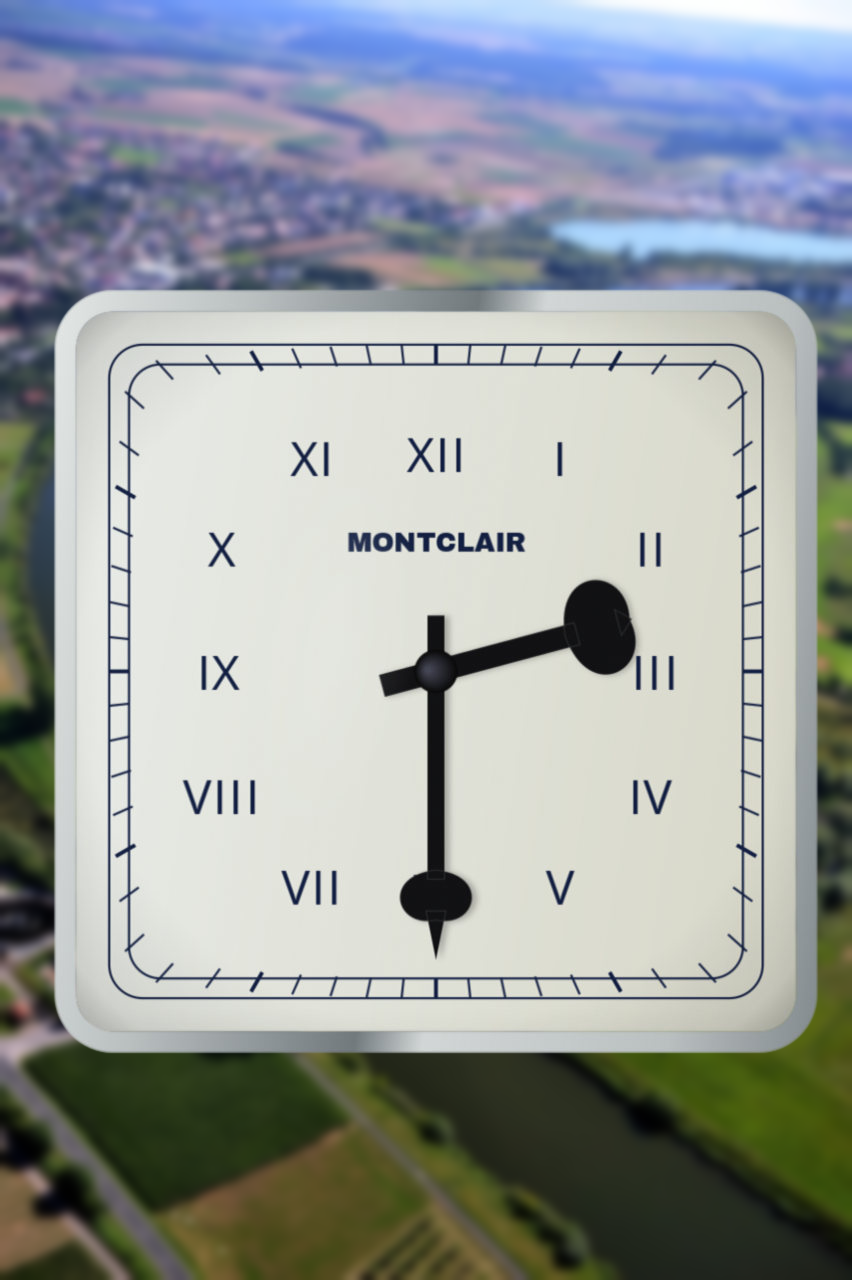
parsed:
2:30
